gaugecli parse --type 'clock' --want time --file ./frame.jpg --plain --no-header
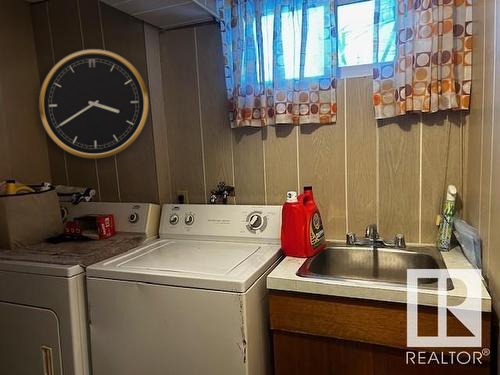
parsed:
3:40
